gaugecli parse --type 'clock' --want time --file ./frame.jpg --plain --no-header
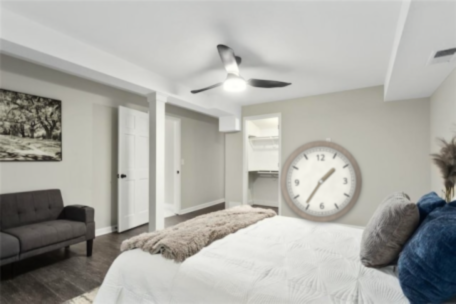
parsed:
1:36
